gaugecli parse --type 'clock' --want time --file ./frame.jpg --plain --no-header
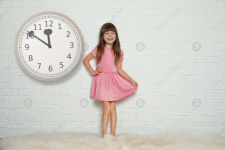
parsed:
11:51
